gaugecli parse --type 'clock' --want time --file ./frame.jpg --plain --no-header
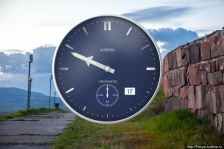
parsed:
9:49
